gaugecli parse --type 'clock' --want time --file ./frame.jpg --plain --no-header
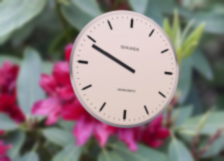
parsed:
9:49
